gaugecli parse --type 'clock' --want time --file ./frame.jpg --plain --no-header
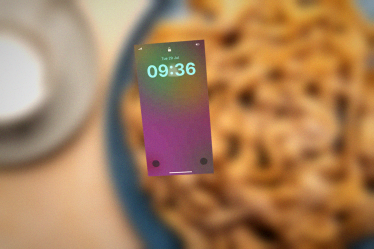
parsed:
9:36
